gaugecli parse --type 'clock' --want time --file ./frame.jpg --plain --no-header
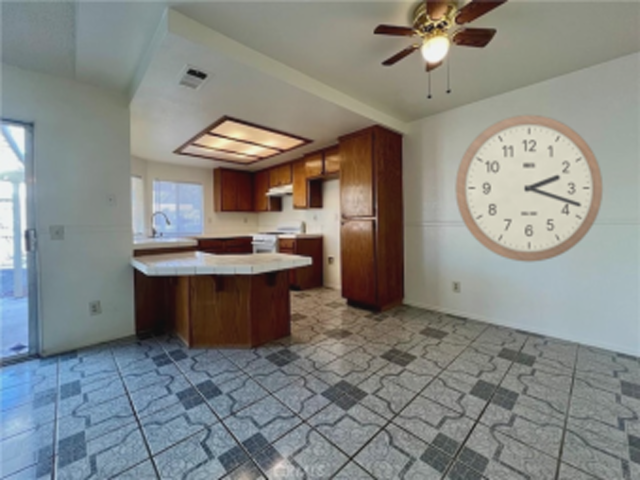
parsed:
2:18
